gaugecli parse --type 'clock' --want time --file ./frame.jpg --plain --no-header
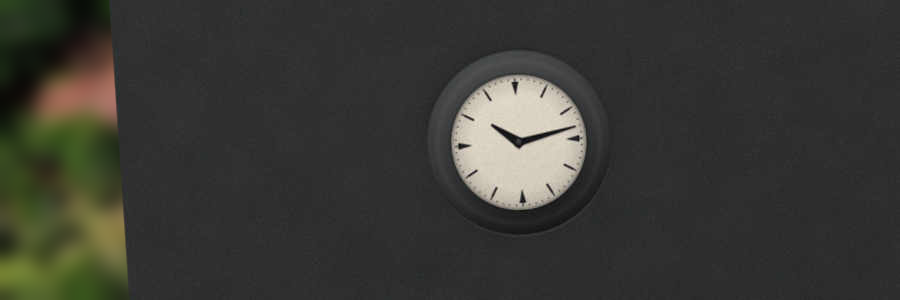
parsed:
10:13
